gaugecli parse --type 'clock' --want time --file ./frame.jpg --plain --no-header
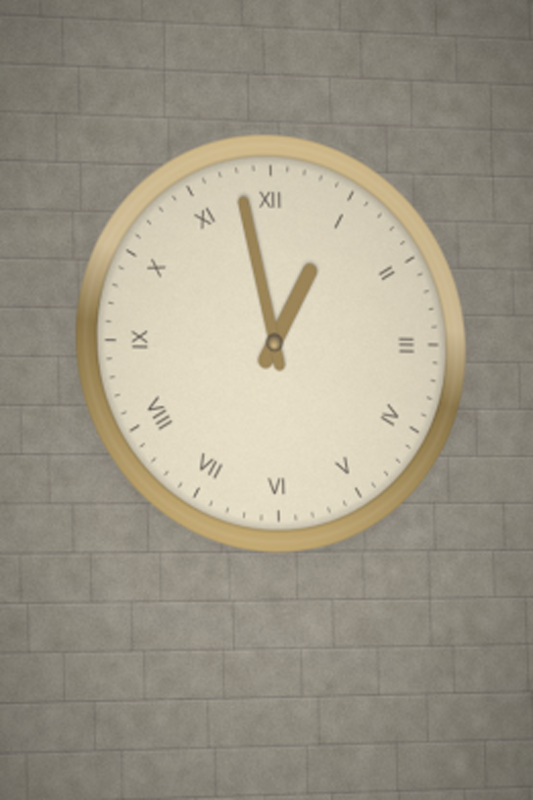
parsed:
12:58
